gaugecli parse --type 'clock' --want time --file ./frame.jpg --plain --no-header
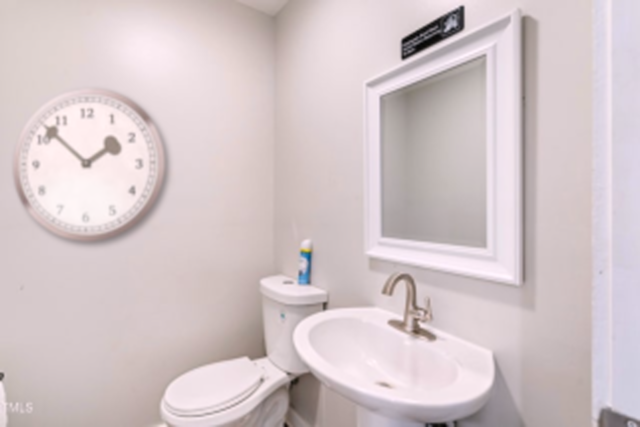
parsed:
1:52
